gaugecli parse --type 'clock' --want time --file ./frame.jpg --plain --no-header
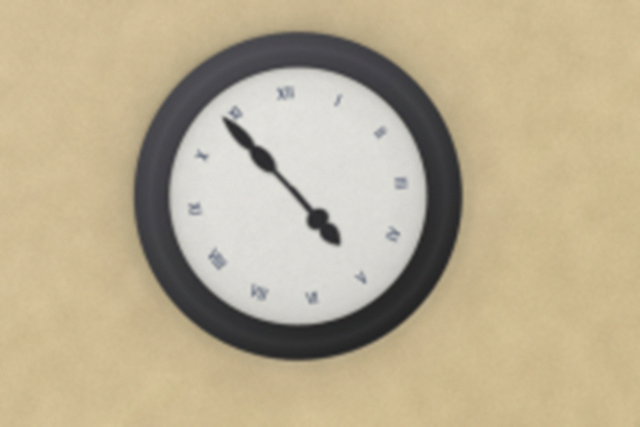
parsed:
4:54
